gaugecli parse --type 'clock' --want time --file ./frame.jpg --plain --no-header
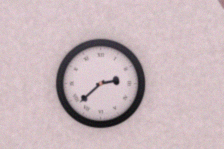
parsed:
2:38
